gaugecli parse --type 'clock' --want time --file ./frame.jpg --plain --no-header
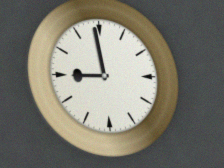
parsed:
8:59
